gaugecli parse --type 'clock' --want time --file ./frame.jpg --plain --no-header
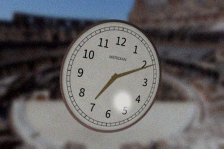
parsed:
7:11
